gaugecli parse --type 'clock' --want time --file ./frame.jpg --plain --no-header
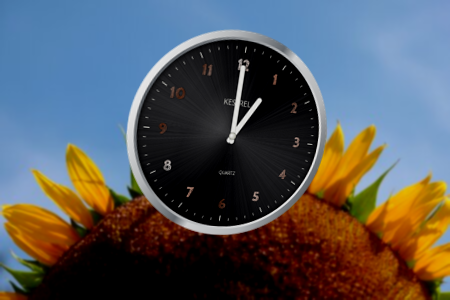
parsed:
1:00
